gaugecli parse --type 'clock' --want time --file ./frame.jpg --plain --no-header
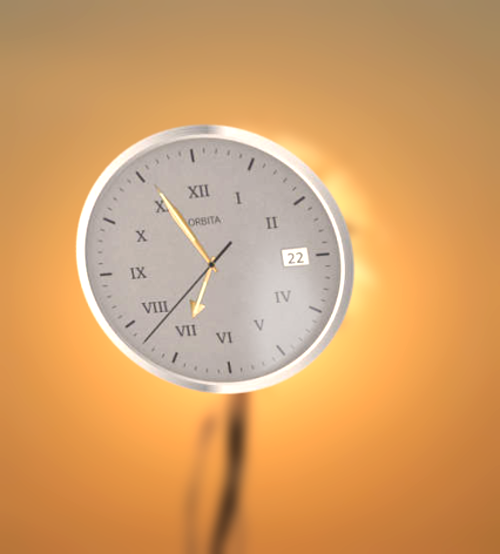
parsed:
6:55:38
